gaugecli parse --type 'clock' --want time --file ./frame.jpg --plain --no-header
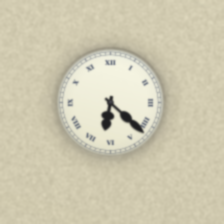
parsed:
6:22
